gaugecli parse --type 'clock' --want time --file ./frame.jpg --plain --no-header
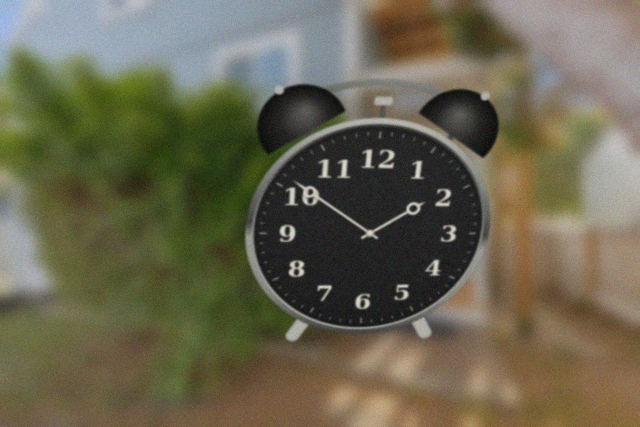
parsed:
1:51
